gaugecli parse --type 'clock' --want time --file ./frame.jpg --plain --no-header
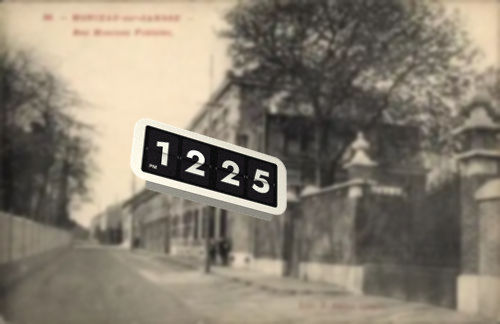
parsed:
12:25
